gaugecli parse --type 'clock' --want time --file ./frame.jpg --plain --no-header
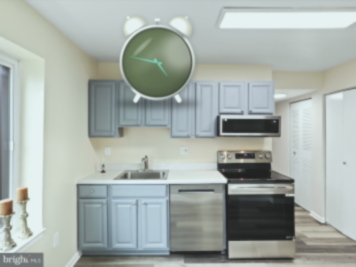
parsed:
4:47
